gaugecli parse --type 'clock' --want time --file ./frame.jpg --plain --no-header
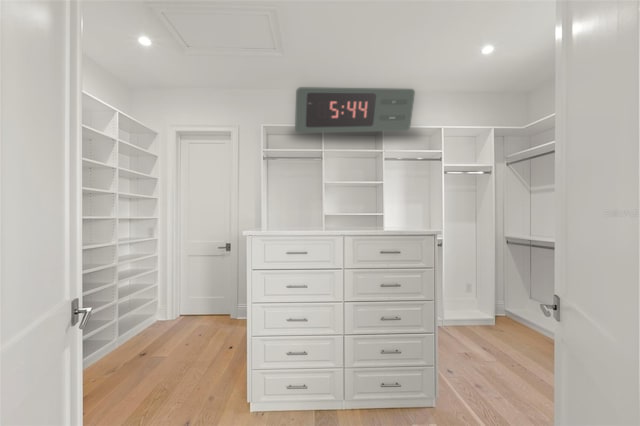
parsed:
5:44
